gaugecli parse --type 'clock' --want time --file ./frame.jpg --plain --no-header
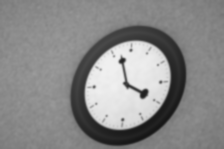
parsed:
3:57
